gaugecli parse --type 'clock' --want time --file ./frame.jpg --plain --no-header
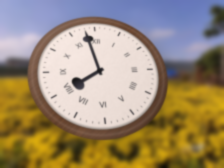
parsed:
7:58
